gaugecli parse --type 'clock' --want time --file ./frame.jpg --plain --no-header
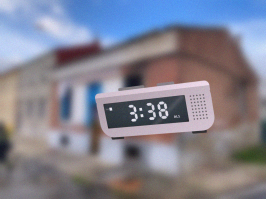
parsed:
3:38
